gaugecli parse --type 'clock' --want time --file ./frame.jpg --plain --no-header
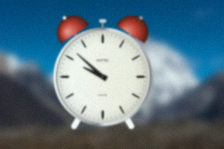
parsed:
9:52
